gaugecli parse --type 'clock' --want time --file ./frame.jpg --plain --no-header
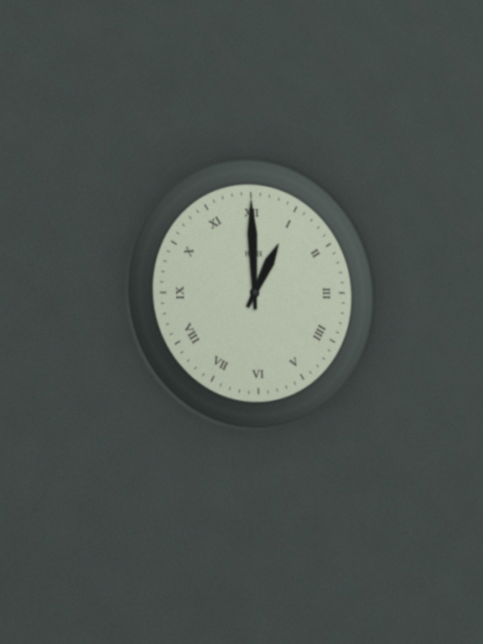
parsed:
1:00
